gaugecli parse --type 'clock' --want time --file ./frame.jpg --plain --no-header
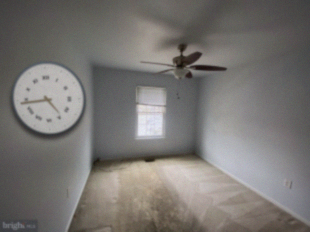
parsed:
4:44
